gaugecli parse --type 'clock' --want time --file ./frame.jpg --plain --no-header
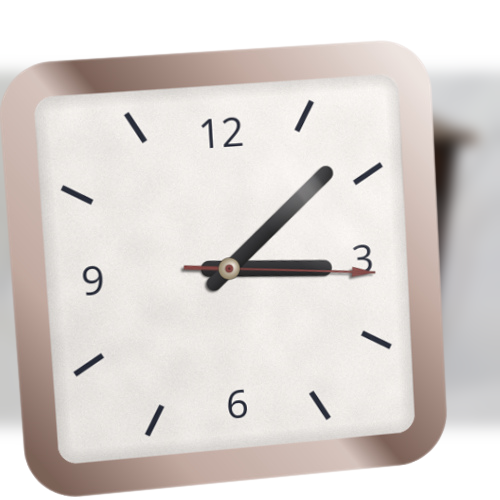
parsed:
3:08:16
